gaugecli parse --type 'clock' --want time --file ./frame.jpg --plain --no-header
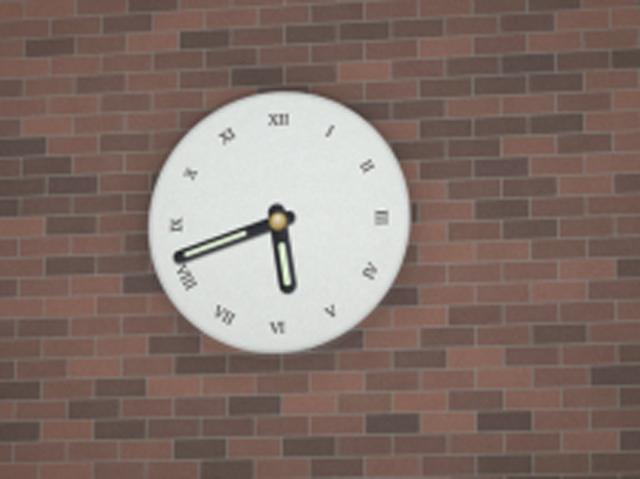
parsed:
5:42
